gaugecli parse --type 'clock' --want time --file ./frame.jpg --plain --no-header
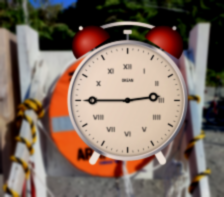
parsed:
2:45
